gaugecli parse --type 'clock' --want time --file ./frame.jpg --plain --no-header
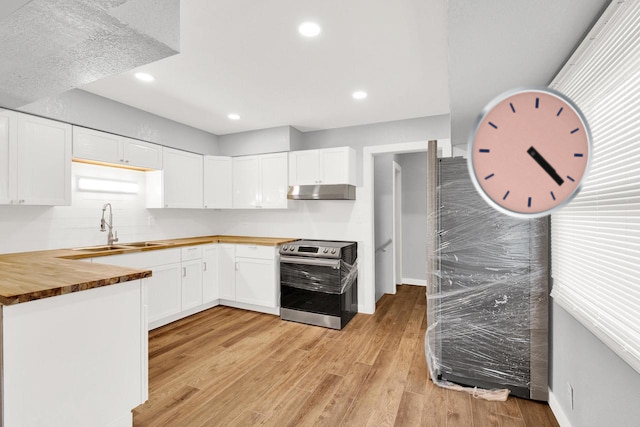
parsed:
4:22
